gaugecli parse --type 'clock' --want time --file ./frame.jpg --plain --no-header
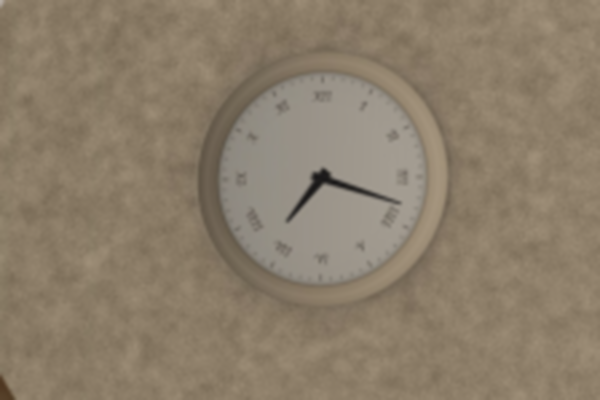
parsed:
7:18
